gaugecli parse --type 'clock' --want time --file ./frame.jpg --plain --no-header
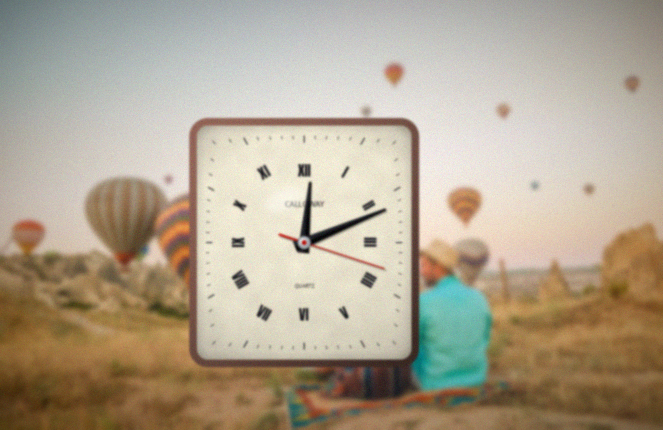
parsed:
12:11:18
